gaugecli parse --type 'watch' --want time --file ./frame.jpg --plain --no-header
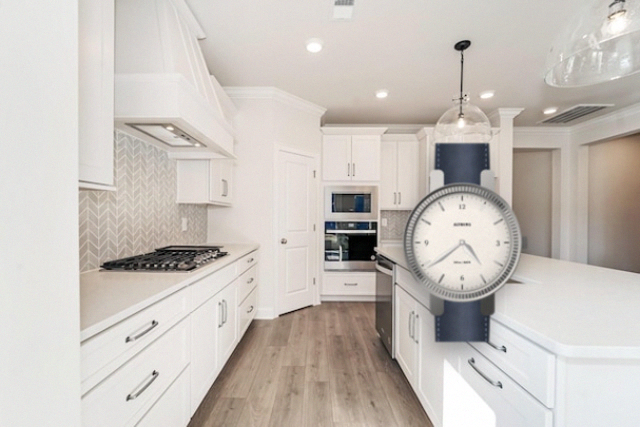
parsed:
4:39
